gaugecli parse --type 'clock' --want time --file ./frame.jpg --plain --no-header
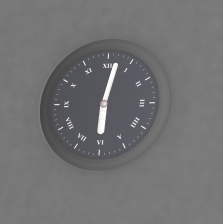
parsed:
6:02
